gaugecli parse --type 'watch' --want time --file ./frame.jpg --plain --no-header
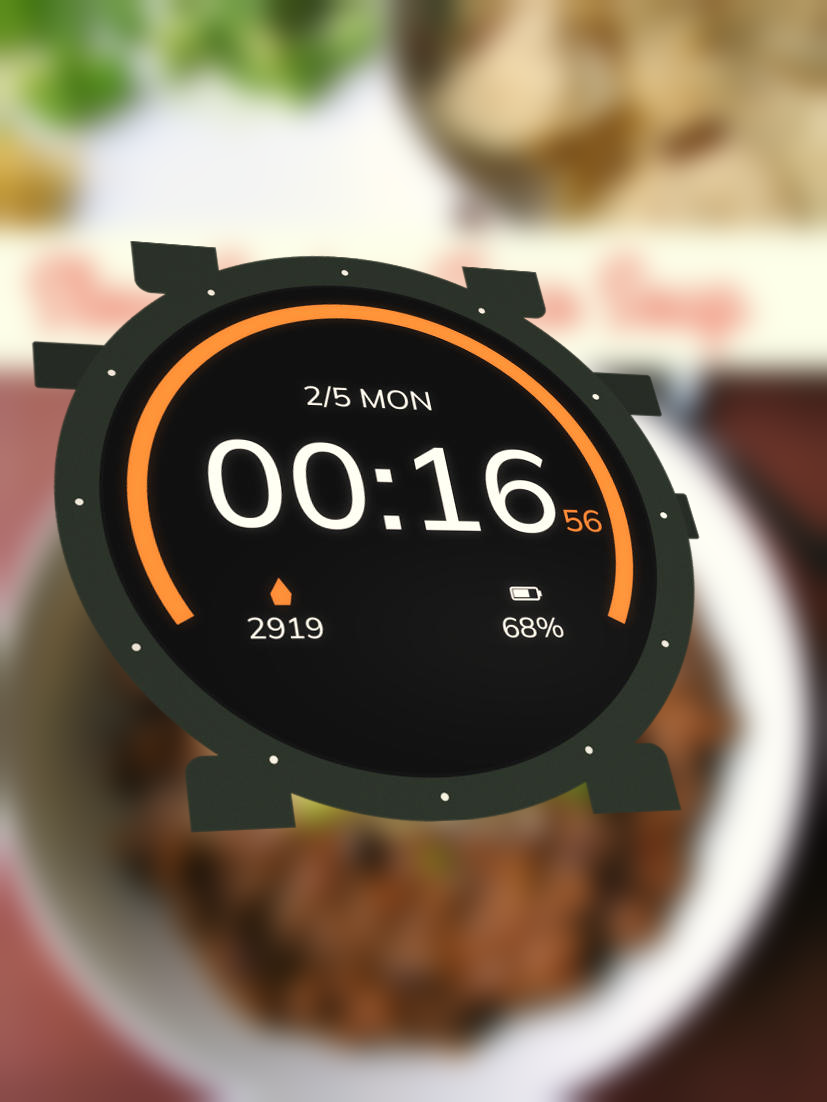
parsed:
0:16:56
